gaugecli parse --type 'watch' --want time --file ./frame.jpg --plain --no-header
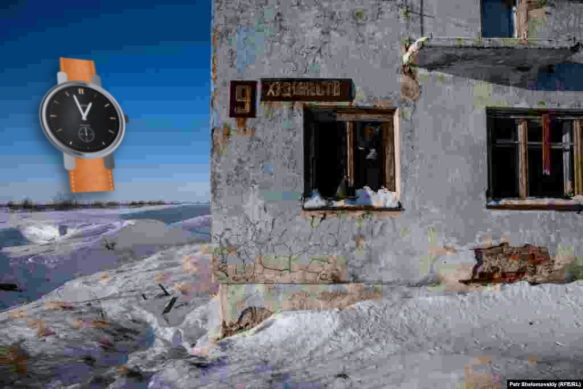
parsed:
12:57
